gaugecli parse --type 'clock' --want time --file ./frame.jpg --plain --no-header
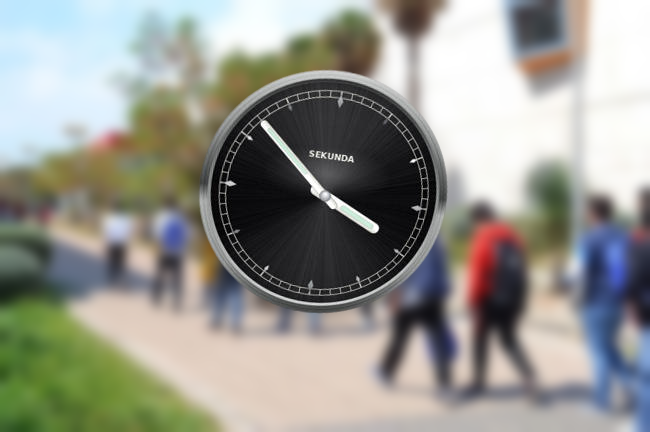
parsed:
3:52
